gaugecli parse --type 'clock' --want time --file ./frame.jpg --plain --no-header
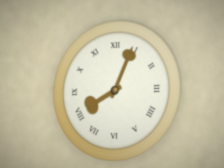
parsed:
8:04
